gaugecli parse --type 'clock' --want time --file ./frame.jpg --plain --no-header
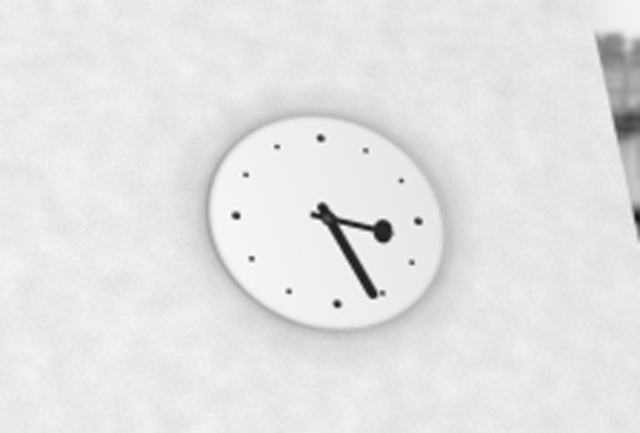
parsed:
3:26
